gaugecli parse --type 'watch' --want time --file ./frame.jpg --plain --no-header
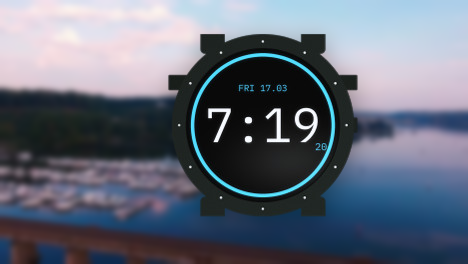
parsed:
7:19:20
